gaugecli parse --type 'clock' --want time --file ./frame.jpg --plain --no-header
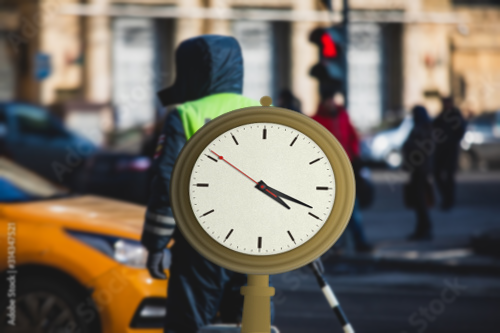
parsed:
4:18:51
